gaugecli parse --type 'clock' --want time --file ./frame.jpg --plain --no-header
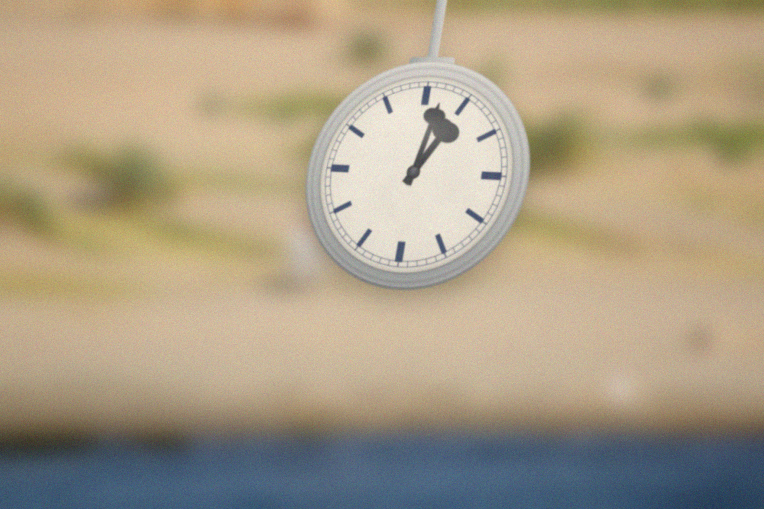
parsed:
1:02
